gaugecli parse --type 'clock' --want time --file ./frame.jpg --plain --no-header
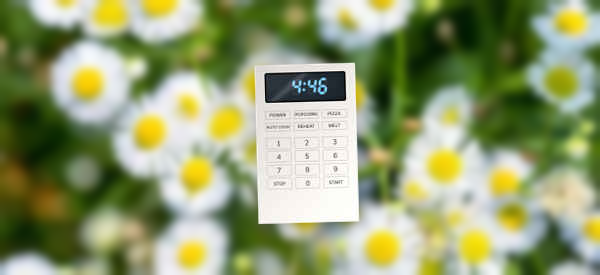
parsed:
4:46
